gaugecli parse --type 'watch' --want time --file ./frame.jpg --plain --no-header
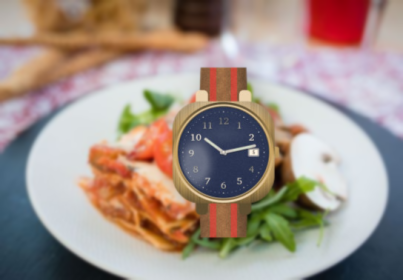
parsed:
10:13
